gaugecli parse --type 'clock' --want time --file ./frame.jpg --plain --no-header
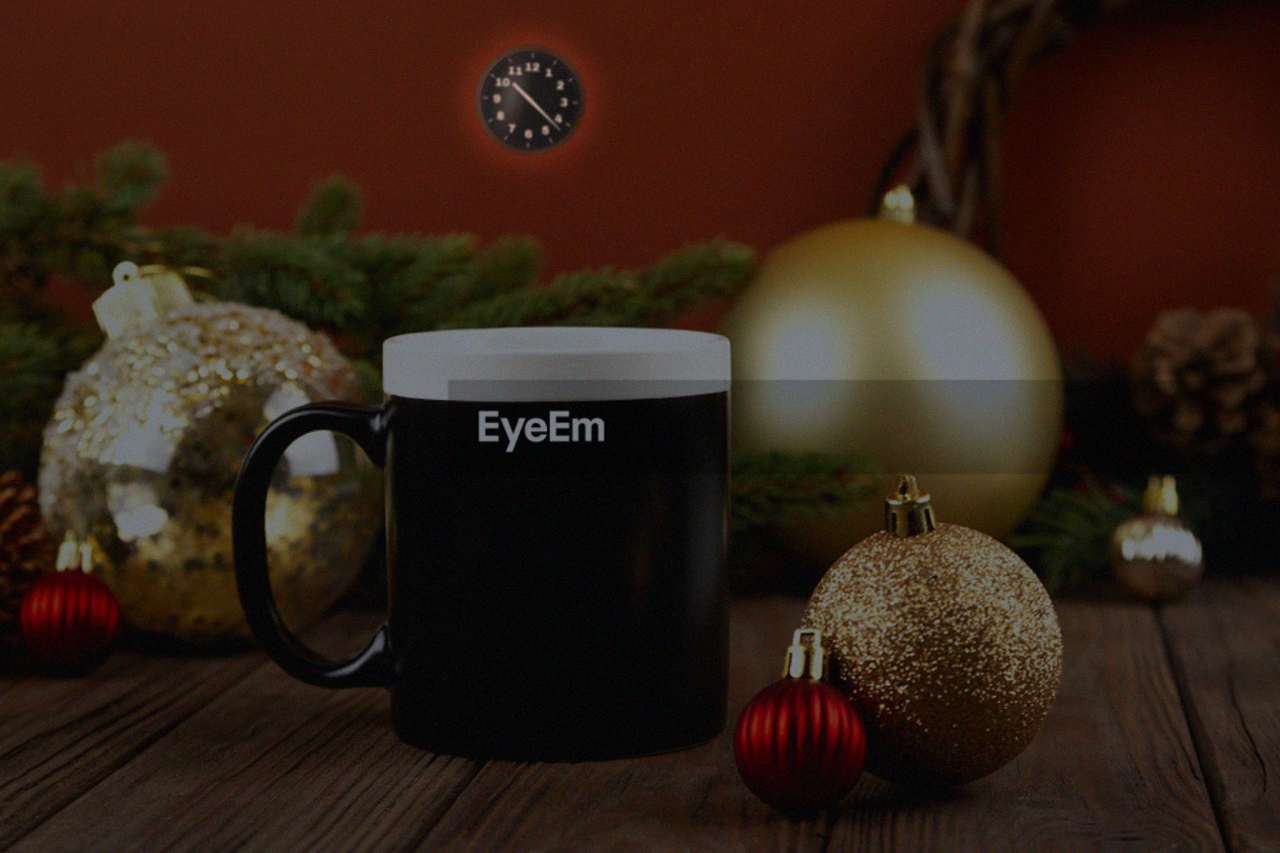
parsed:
10:22
